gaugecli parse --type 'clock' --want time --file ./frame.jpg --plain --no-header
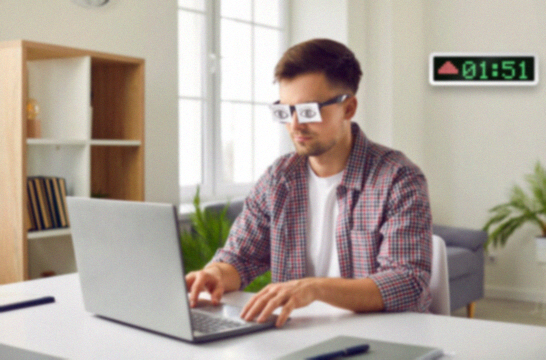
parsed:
1:51
